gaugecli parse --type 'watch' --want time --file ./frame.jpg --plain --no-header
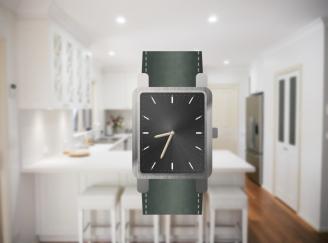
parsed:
8:34
